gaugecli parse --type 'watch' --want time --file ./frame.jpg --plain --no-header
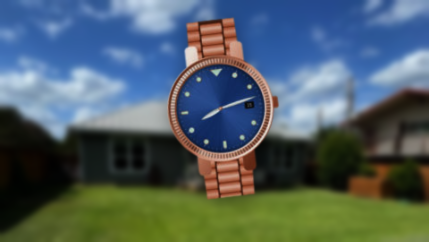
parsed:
8:13
